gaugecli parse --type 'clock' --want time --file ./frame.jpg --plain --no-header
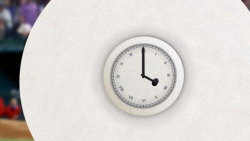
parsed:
4:00
